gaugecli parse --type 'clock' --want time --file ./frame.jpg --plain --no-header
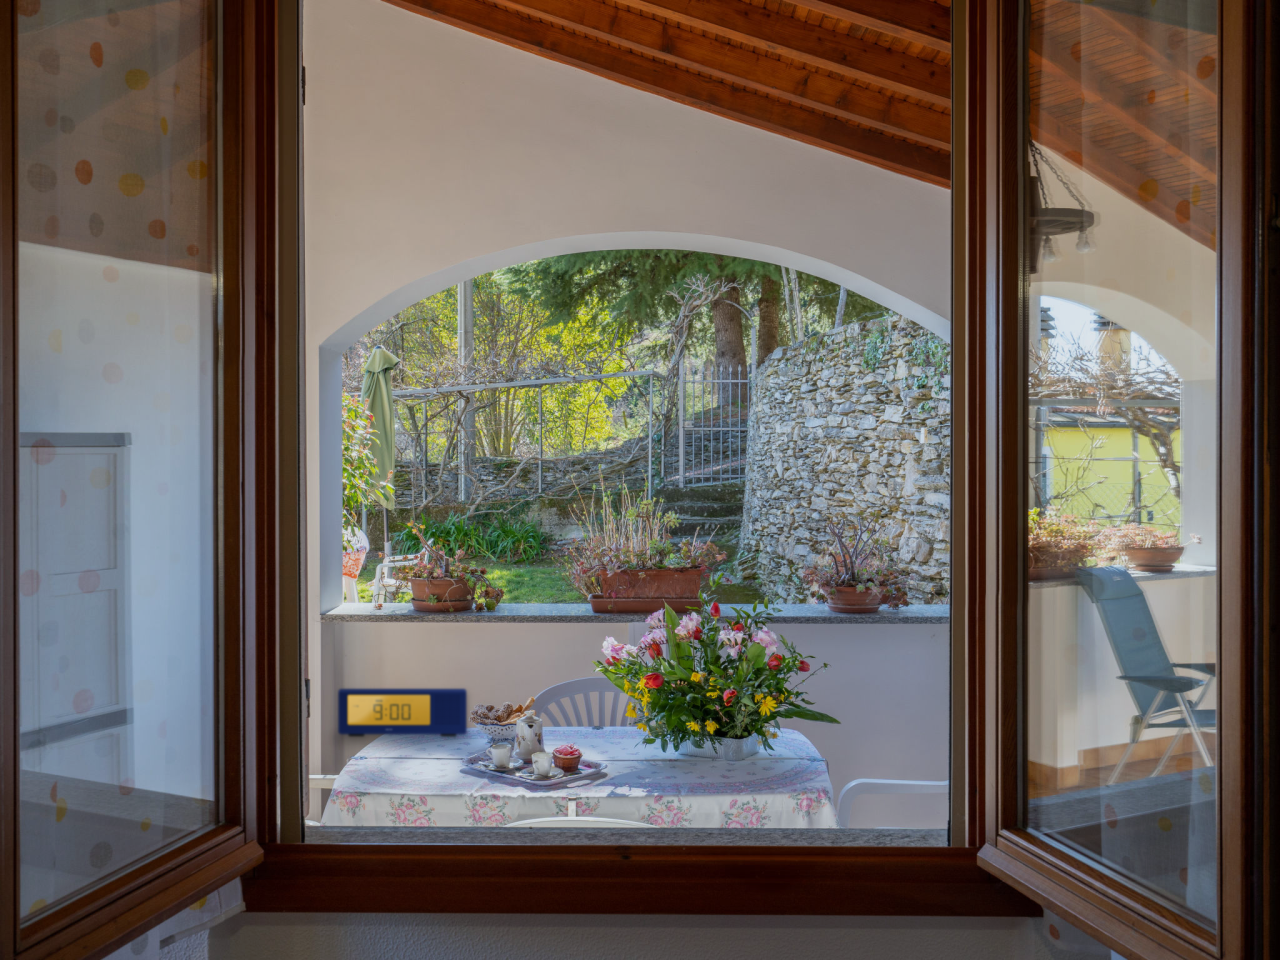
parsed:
9:00
